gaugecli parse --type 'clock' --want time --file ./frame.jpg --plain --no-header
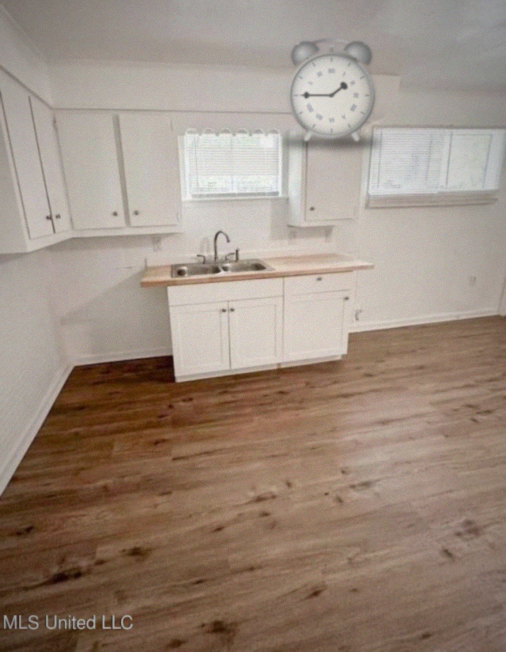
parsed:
1:45
